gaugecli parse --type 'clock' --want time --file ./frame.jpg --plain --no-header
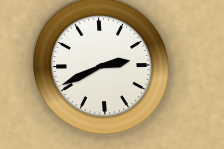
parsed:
2:41
